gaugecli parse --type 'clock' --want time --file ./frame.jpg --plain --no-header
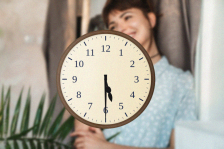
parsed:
5:30
